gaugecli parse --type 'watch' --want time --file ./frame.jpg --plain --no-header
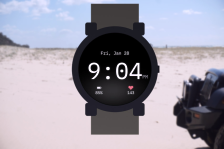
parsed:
9:04
